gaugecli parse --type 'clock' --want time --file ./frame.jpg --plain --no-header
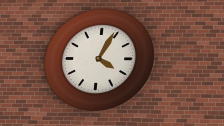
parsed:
4:04
